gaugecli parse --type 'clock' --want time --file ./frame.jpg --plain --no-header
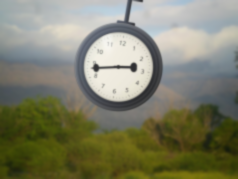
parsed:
2:43
